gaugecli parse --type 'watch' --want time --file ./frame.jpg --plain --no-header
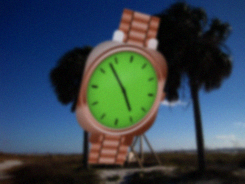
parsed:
4:53
